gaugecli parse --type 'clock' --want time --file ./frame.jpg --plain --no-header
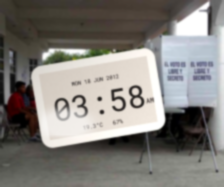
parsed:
3:58
